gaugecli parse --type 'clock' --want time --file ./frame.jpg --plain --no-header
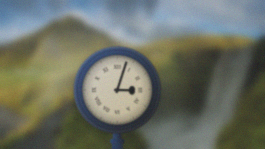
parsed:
3:03
